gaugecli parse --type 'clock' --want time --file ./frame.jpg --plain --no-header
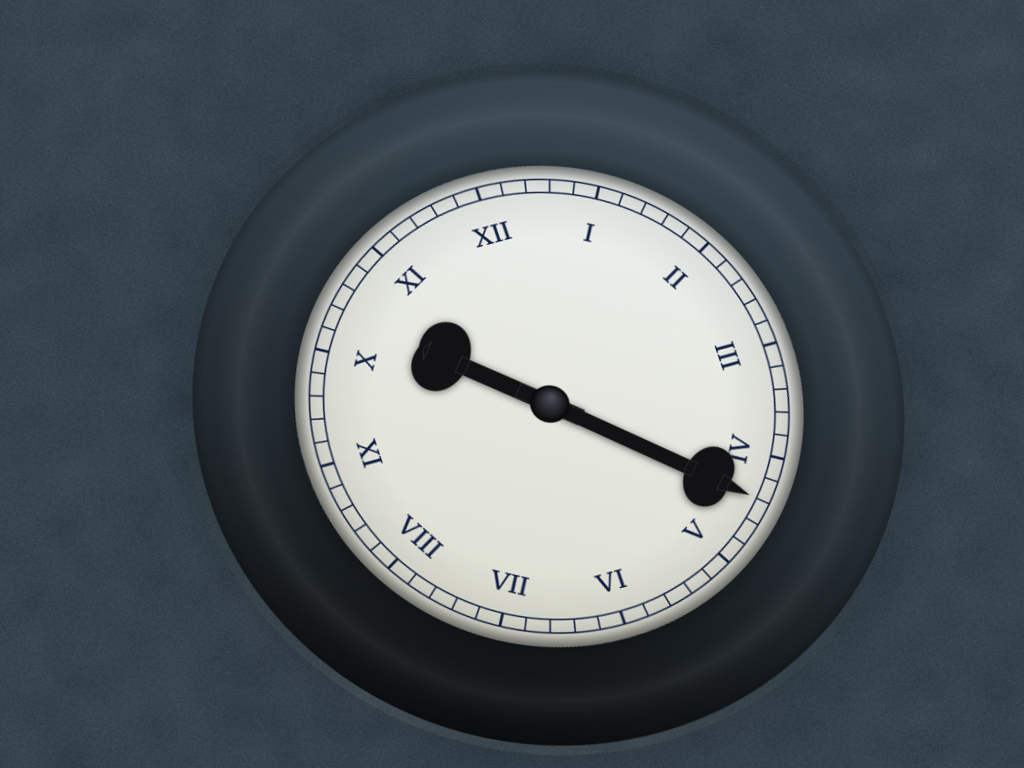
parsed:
10:22
